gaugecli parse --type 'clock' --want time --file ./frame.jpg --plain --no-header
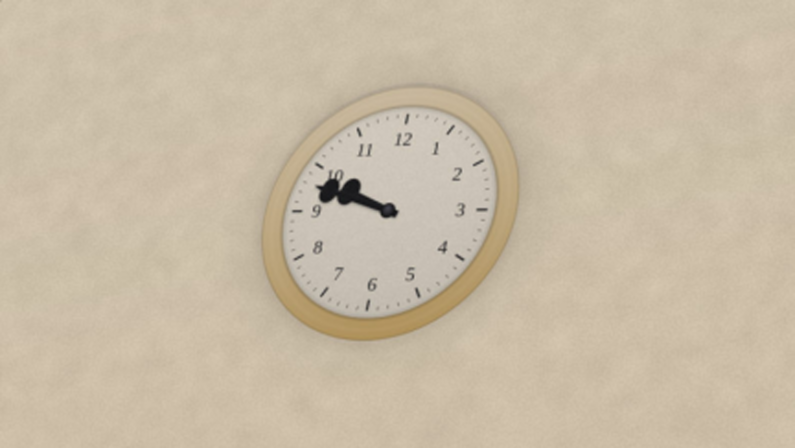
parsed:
9:48
